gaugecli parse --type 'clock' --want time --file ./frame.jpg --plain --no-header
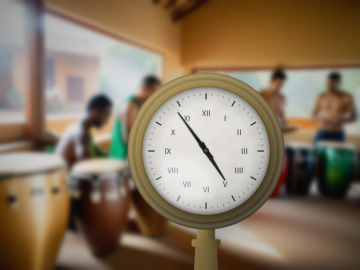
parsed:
4:54
